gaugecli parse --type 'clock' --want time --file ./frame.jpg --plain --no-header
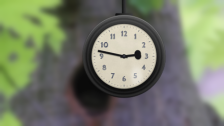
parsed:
2:47
